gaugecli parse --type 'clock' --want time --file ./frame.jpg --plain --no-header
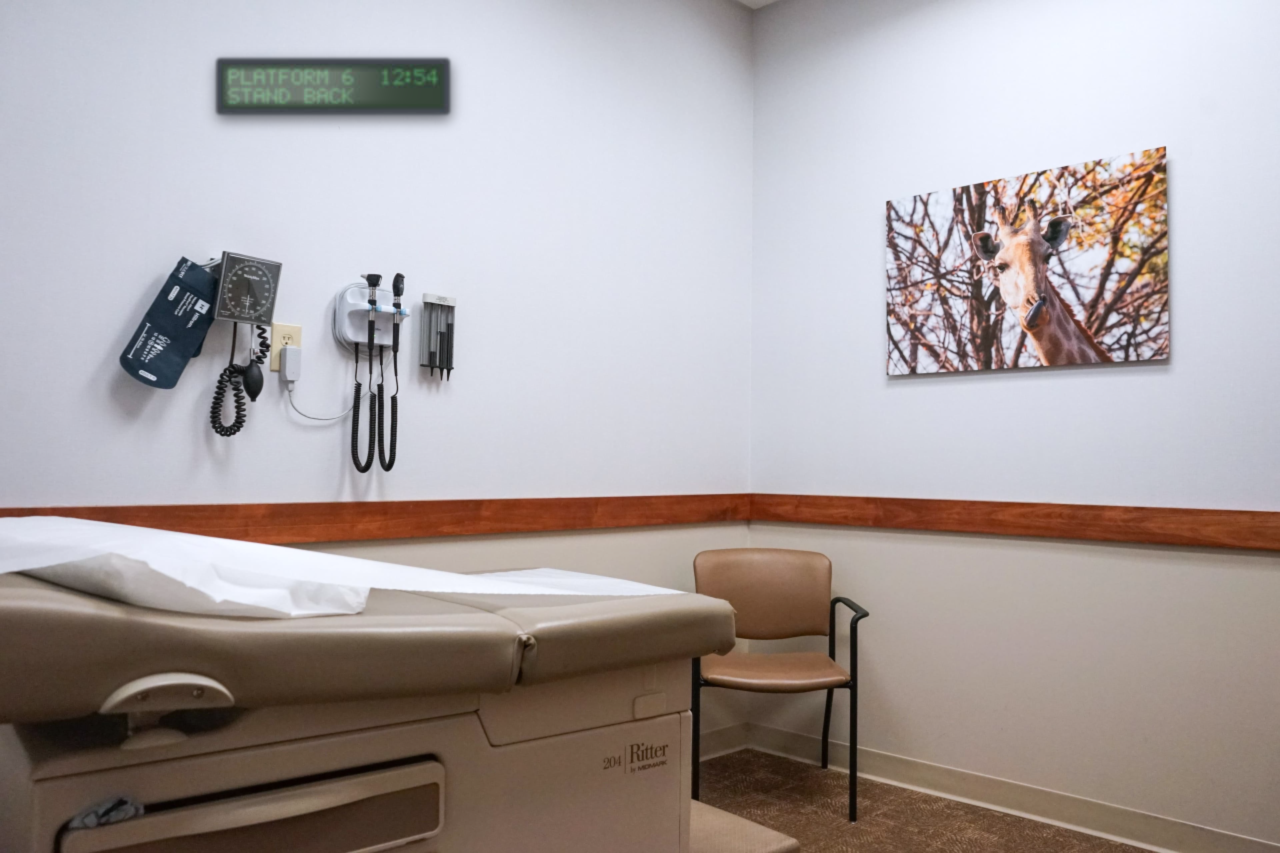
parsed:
12:54
